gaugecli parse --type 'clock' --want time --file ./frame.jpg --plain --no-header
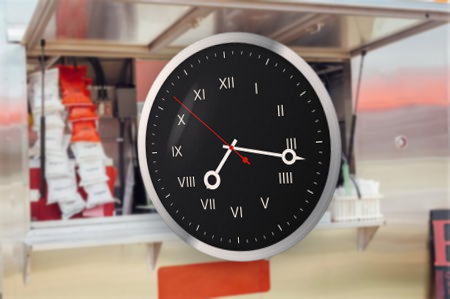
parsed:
7:16:52
